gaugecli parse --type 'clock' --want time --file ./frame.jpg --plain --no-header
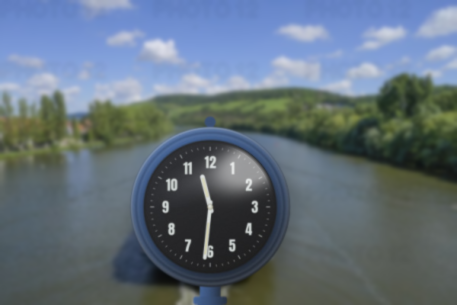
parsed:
11:31
